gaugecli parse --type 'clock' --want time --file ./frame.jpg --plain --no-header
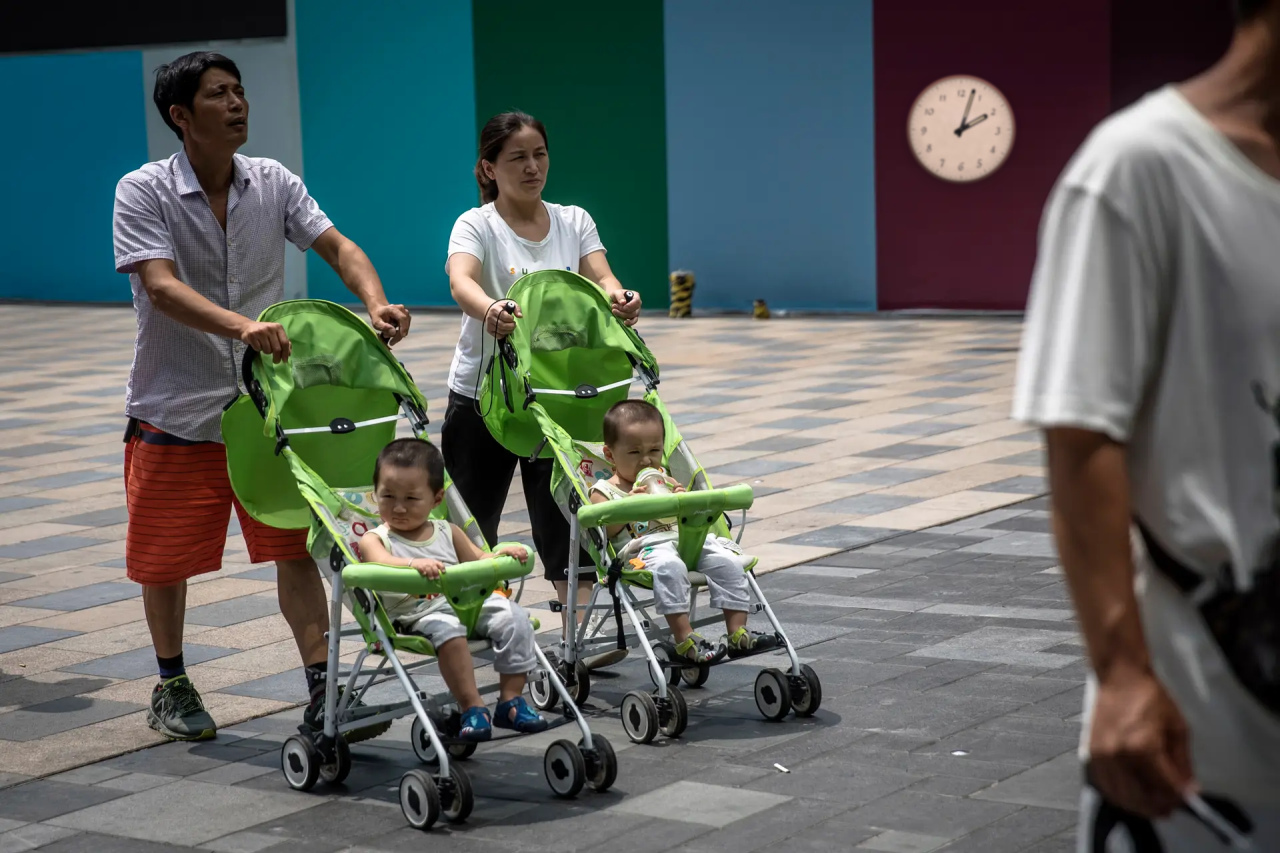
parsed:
2:03
